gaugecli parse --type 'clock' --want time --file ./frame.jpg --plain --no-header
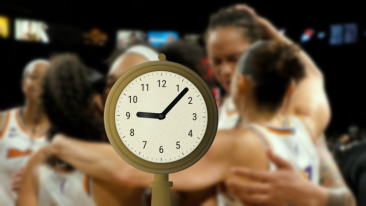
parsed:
9:07
